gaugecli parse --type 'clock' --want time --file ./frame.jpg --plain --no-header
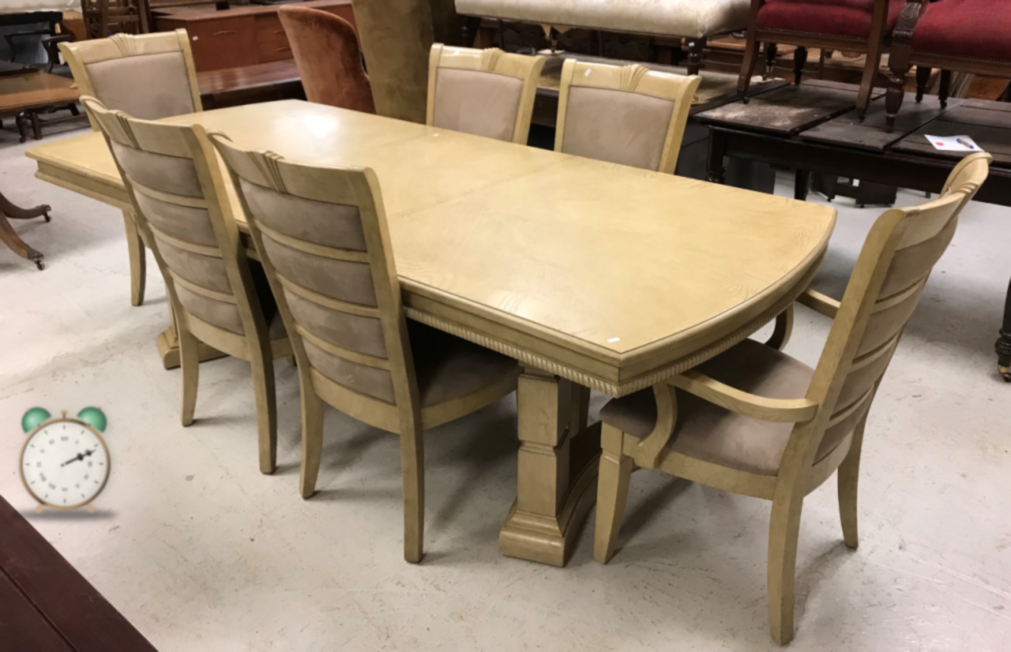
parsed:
2:11
